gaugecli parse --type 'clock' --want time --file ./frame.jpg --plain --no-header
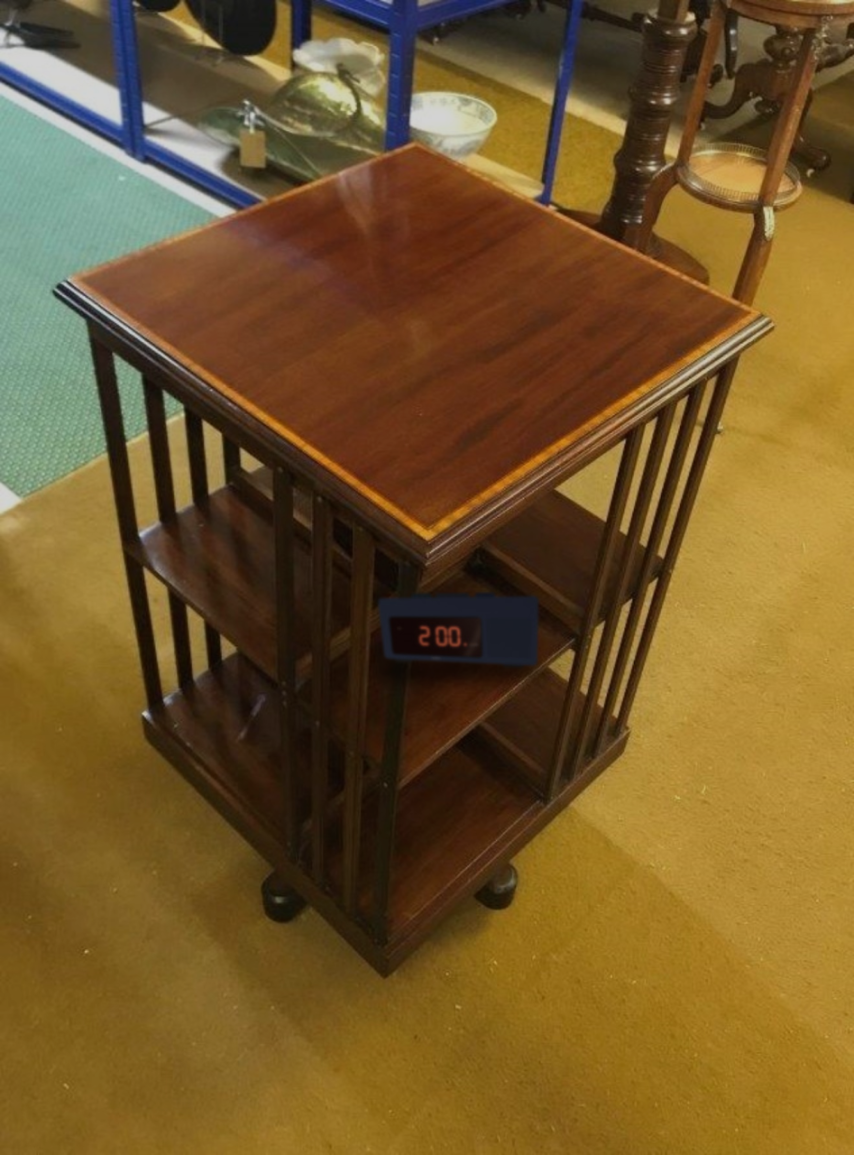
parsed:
2:00
